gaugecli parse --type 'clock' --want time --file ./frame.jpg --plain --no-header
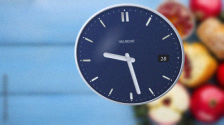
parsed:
9:28
